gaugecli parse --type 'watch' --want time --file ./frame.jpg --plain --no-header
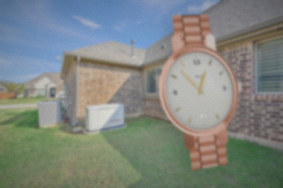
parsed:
12:53
